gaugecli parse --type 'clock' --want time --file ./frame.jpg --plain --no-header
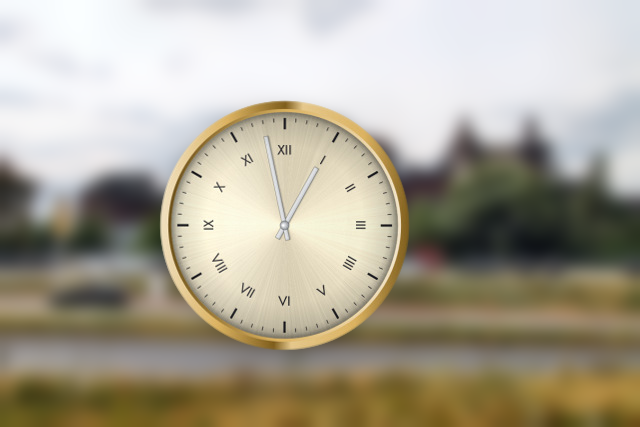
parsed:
12:58
